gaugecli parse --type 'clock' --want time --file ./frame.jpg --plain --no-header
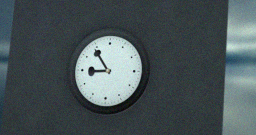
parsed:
8:54
